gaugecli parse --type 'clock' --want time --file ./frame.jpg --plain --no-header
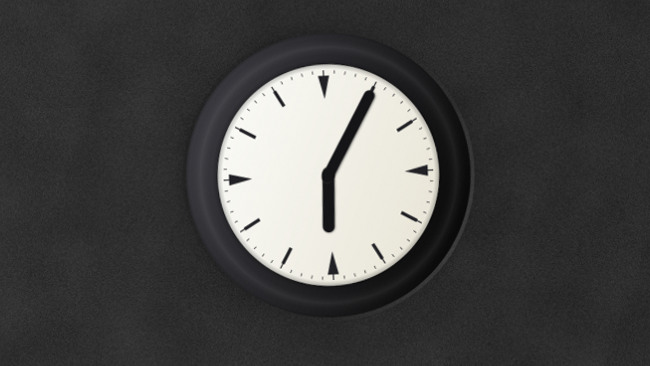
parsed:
6:05
